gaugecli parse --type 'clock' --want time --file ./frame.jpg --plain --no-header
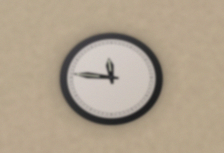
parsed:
11:46
